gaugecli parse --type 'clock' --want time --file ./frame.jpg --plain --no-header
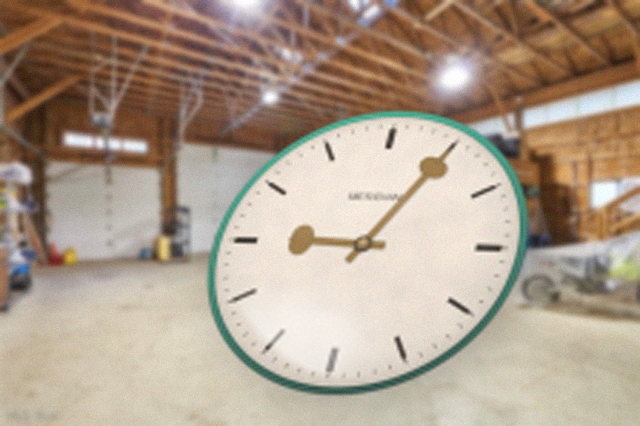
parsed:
9:05
